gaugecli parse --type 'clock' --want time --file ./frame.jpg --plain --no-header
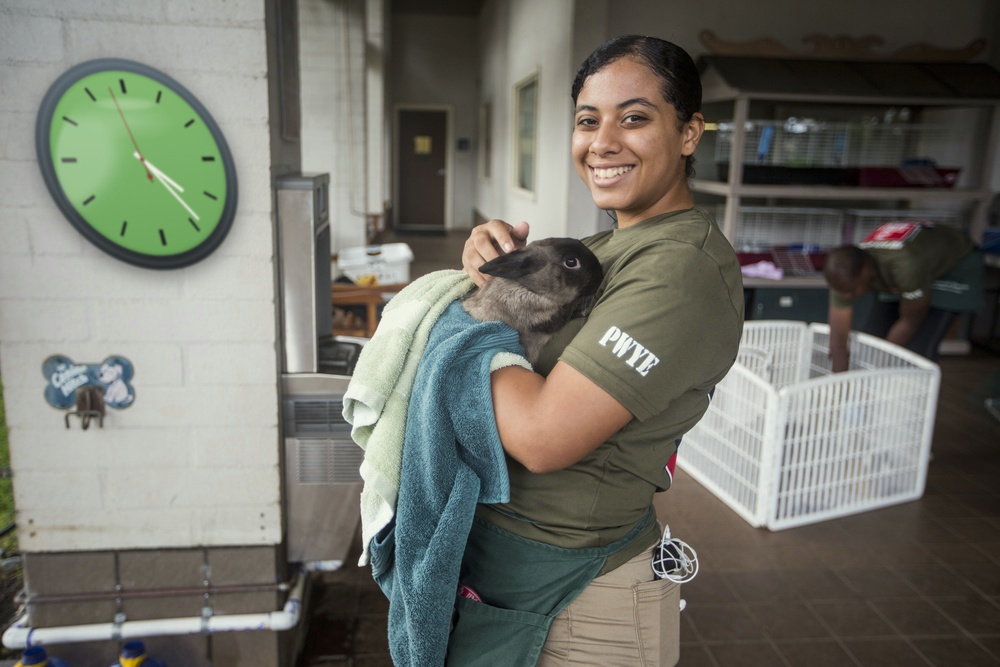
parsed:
4:23:58
